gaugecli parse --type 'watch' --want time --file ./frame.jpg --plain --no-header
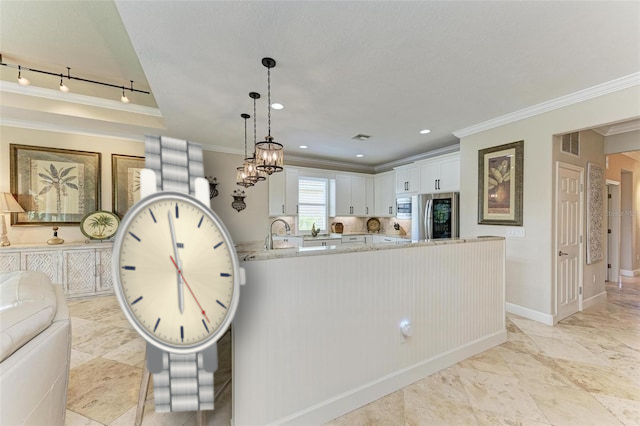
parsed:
5:58:24
